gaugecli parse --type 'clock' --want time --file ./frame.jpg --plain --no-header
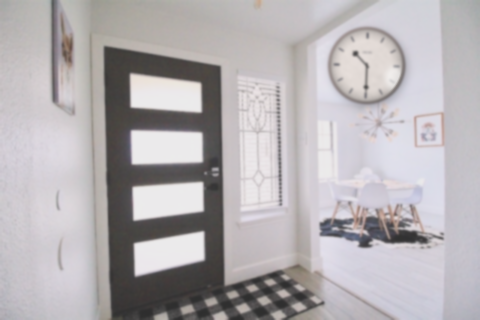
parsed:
10:30
